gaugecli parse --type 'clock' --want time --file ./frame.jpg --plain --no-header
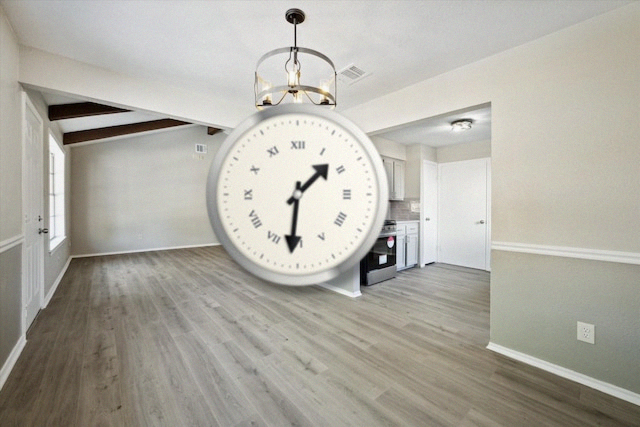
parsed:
1:31
